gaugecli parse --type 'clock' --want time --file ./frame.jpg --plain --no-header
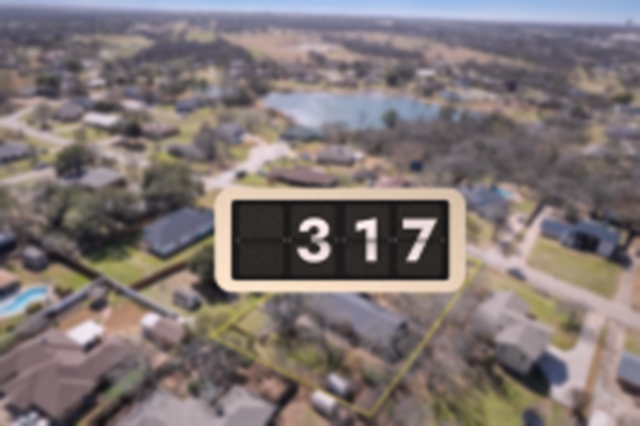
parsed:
3:17
